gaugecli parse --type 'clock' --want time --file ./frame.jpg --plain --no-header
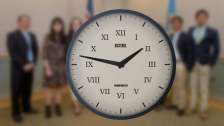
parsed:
1:47
